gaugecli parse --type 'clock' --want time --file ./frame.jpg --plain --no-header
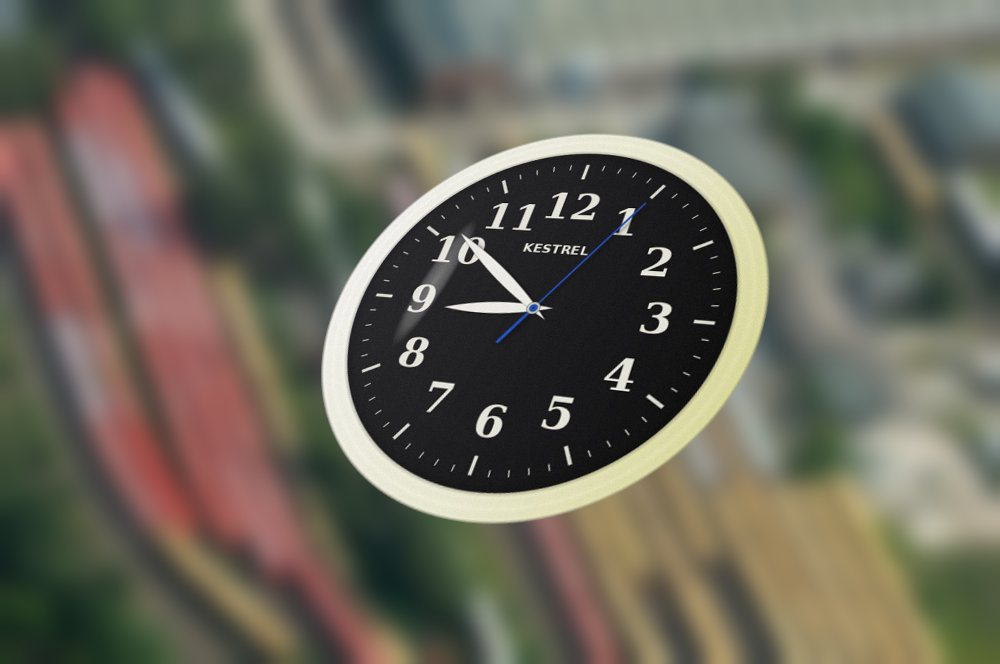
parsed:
8:51:05
